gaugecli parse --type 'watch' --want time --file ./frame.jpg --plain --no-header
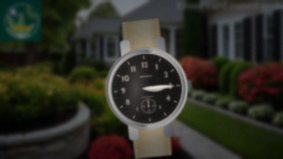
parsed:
3:15
